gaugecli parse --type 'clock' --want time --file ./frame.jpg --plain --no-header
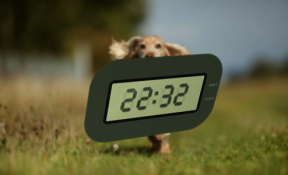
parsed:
22:32
